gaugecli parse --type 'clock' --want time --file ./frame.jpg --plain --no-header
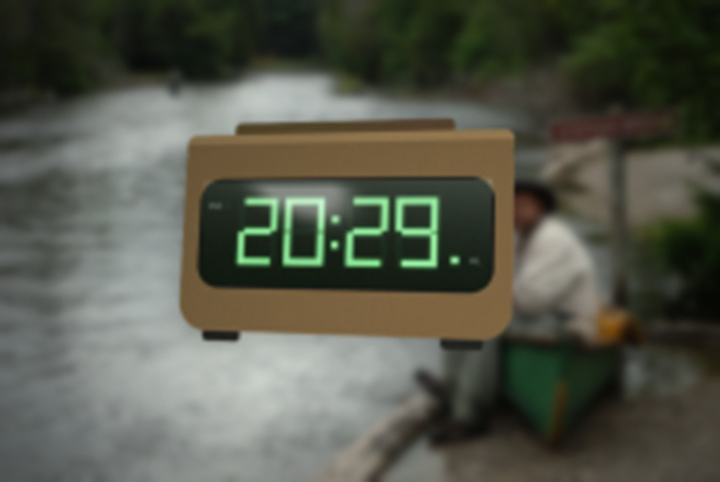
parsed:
20:29
